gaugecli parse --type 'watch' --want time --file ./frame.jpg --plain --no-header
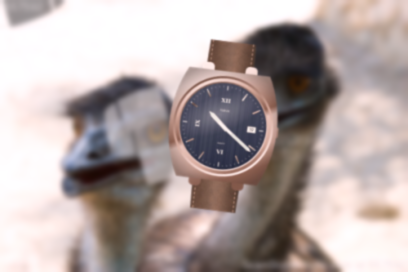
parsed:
10:21
